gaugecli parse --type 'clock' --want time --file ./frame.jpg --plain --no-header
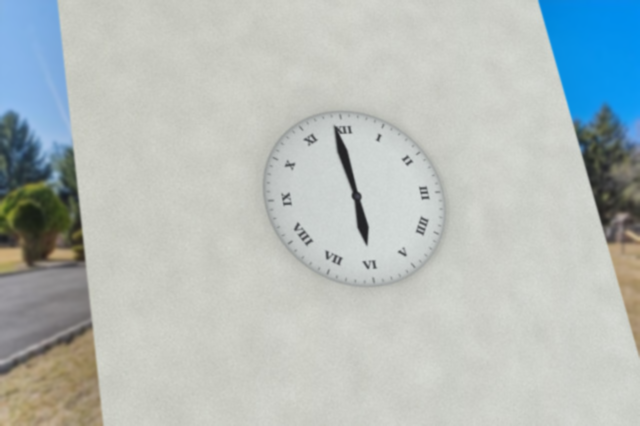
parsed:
5:59
